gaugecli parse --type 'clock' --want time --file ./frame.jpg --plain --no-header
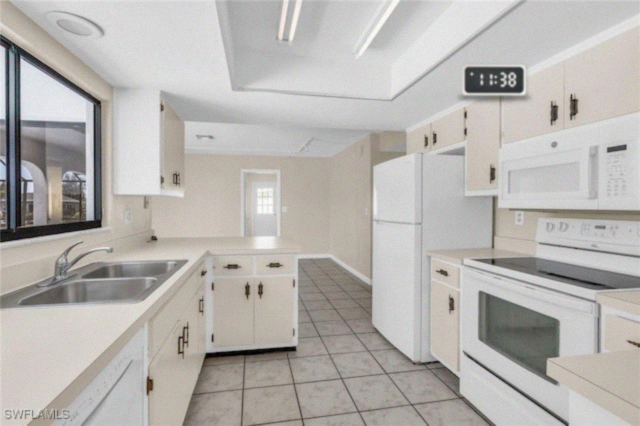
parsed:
11:38
